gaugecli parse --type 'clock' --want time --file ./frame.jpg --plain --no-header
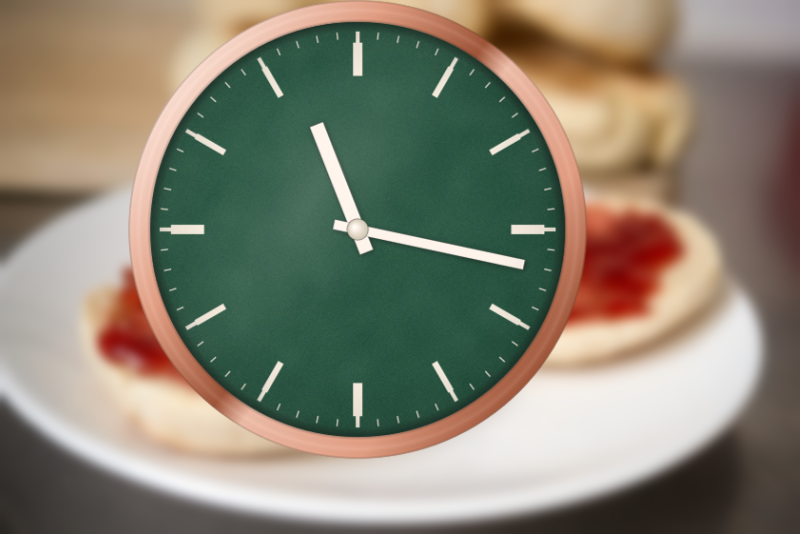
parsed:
11:17
